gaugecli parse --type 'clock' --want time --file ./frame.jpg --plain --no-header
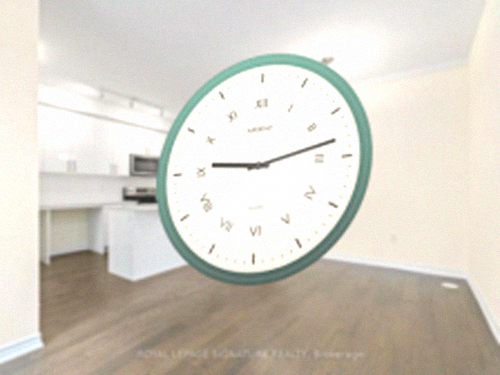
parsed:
9:13
